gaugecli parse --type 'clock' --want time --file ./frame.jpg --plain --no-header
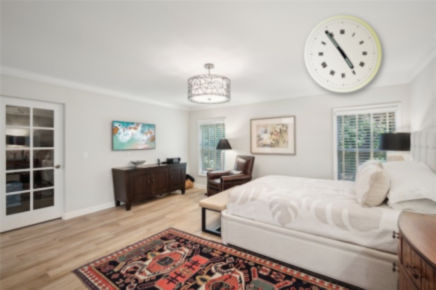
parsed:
4:54
